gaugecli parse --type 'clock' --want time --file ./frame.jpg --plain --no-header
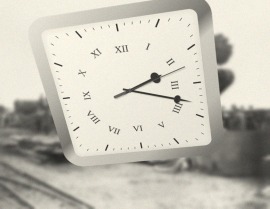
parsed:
2:18:12
